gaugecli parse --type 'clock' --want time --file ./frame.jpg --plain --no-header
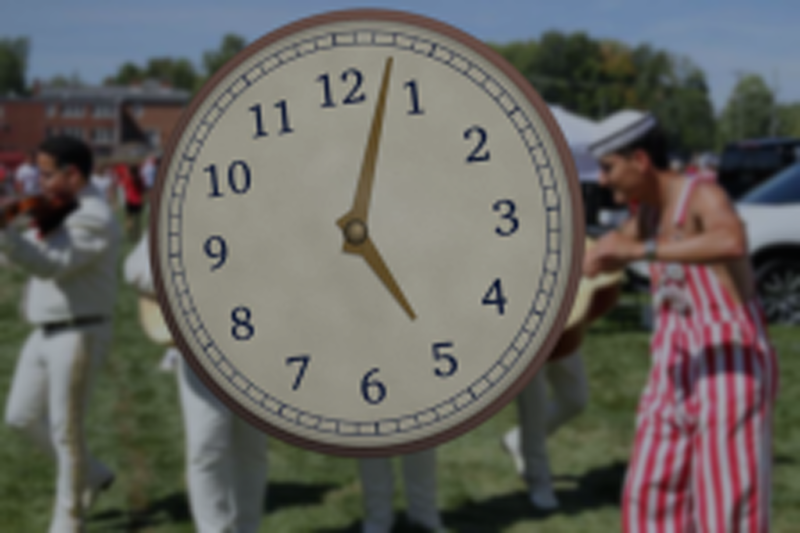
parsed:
5:03
